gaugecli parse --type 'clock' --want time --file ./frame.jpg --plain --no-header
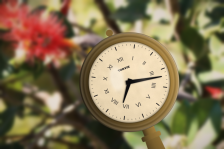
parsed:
7:17
